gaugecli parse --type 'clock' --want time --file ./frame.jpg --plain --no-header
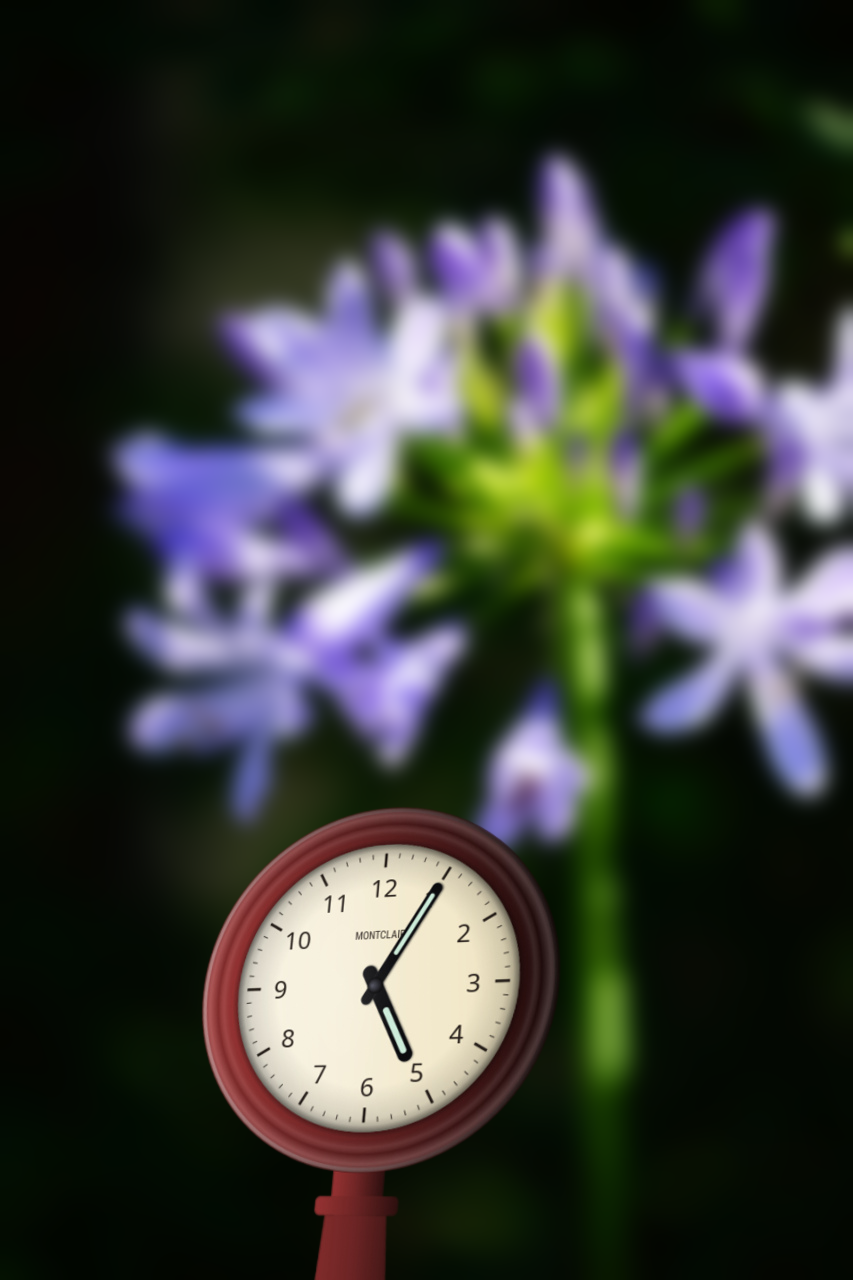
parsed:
5:05
